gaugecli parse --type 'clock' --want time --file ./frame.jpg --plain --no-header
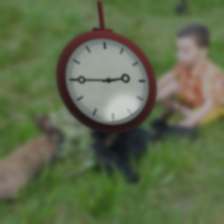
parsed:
2:45
